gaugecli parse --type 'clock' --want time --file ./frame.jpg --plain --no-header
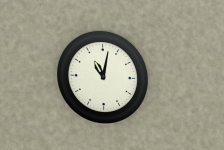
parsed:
11:02
